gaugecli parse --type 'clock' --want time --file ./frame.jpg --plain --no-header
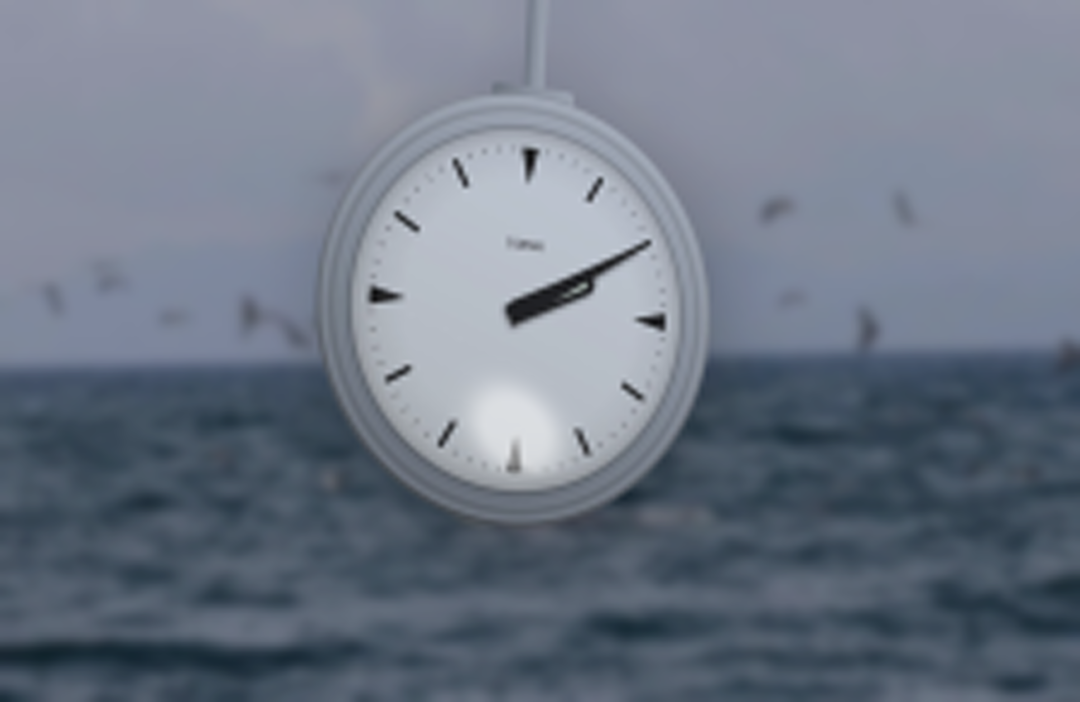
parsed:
2:10
